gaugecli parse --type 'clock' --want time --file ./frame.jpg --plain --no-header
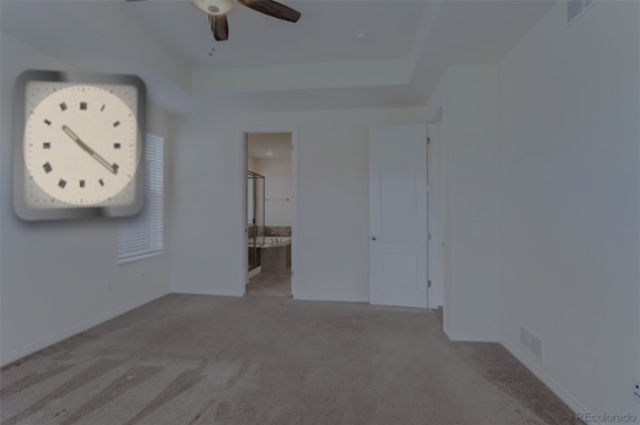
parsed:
10:21
